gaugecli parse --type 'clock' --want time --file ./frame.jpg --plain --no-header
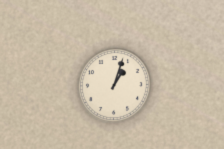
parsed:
1:03
